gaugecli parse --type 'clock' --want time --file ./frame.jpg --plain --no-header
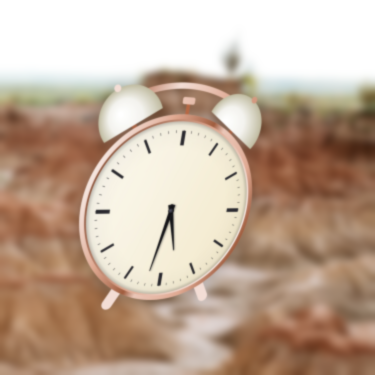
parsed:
5:32
